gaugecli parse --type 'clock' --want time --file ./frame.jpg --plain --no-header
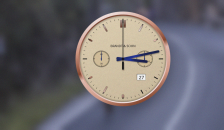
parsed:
3:13
